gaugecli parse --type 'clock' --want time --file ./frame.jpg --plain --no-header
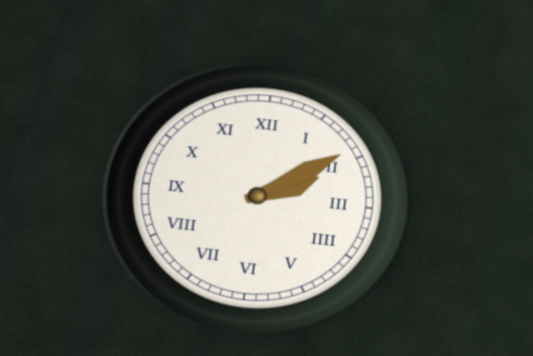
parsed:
2:09
